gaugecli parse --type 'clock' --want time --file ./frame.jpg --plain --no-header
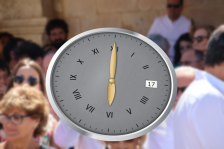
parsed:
6:00
